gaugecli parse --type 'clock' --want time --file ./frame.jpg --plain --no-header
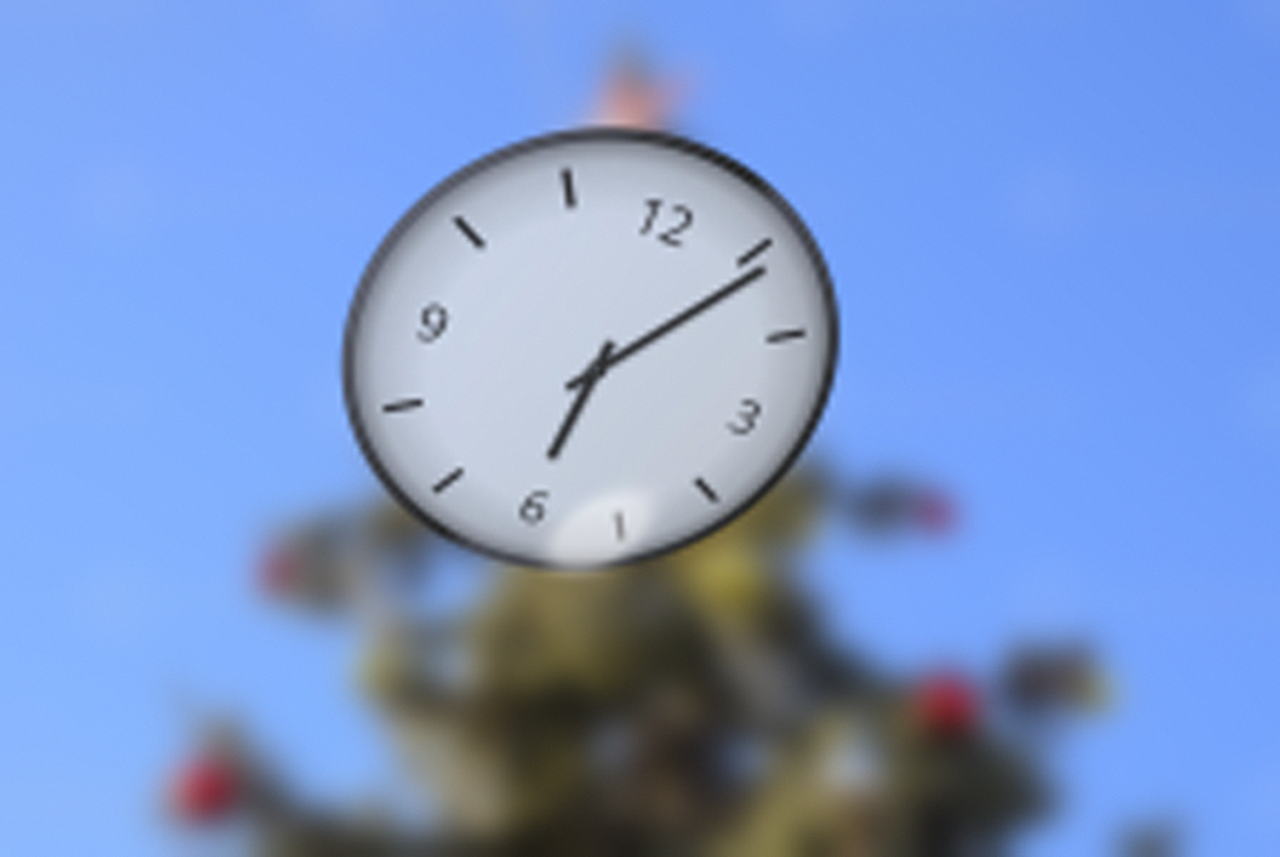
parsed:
6:06
